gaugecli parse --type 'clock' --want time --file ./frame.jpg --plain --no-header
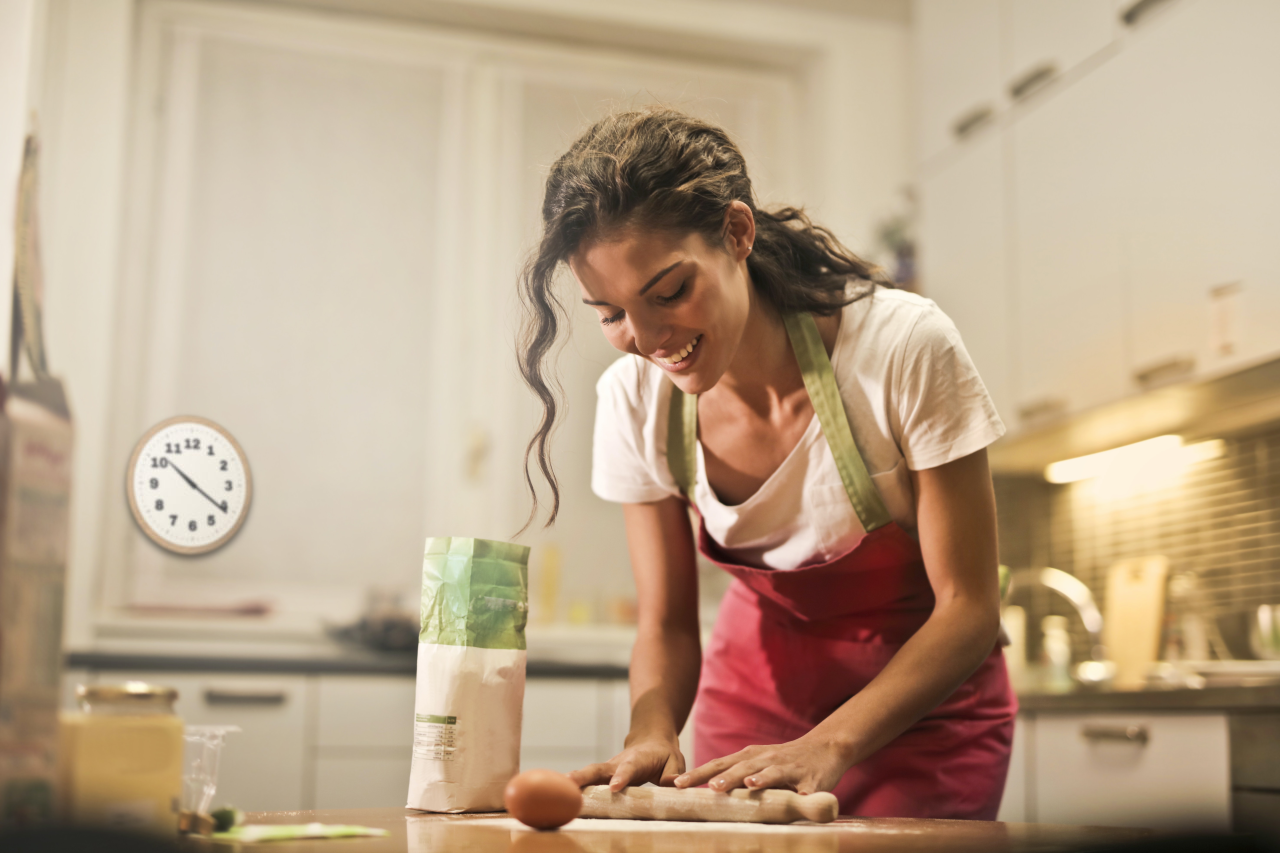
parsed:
10:21
